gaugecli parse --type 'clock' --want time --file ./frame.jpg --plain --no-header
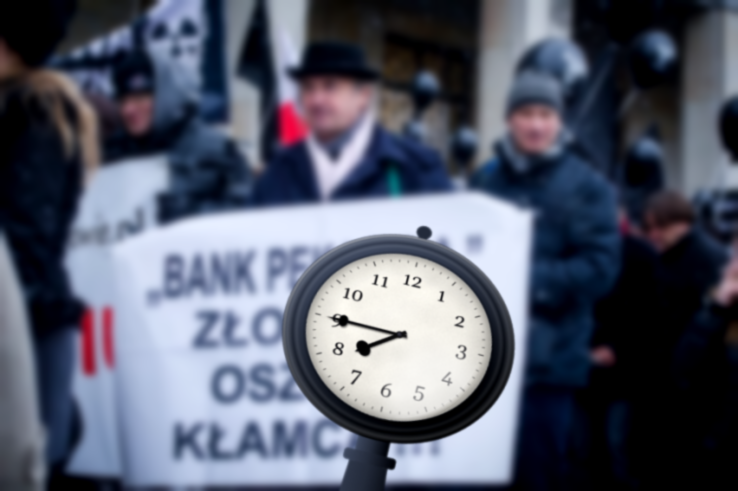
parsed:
7:45
